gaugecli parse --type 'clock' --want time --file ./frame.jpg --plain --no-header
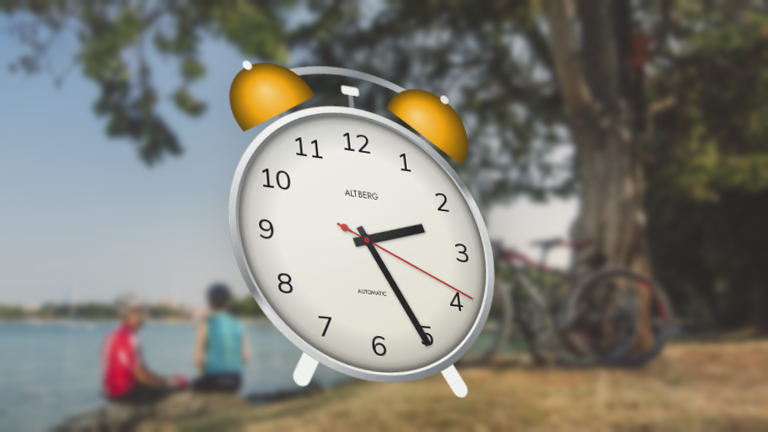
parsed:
2:25:19
